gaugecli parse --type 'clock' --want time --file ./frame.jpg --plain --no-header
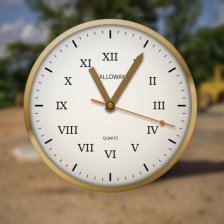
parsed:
11:05:18
